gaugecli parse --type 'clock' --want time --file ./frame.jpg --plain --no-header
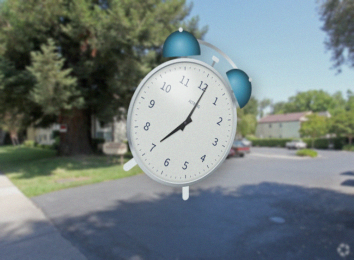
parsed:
7:01
